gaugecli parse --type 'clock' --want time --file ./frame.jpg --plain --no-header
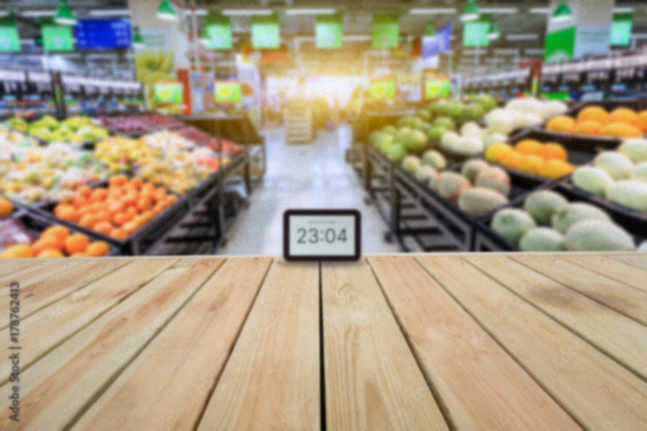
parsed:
23:04
